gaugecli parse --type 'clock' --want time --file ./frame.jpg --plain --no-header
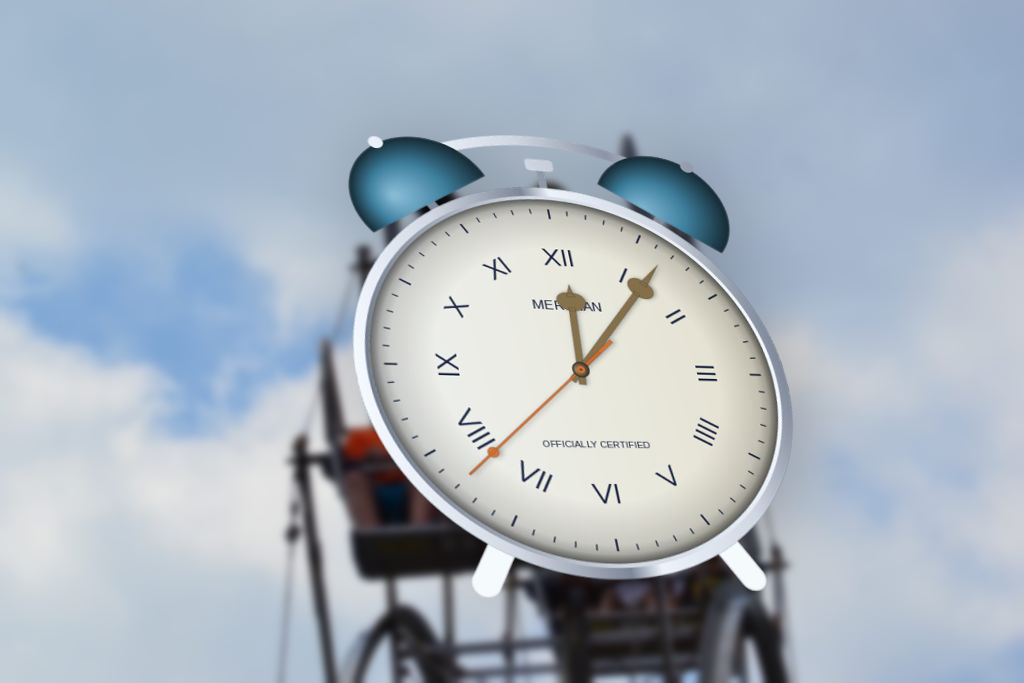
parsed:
12:06:38
